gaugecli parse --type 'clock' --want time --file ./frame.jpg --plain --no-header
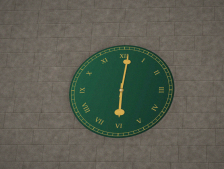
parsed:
6:01
